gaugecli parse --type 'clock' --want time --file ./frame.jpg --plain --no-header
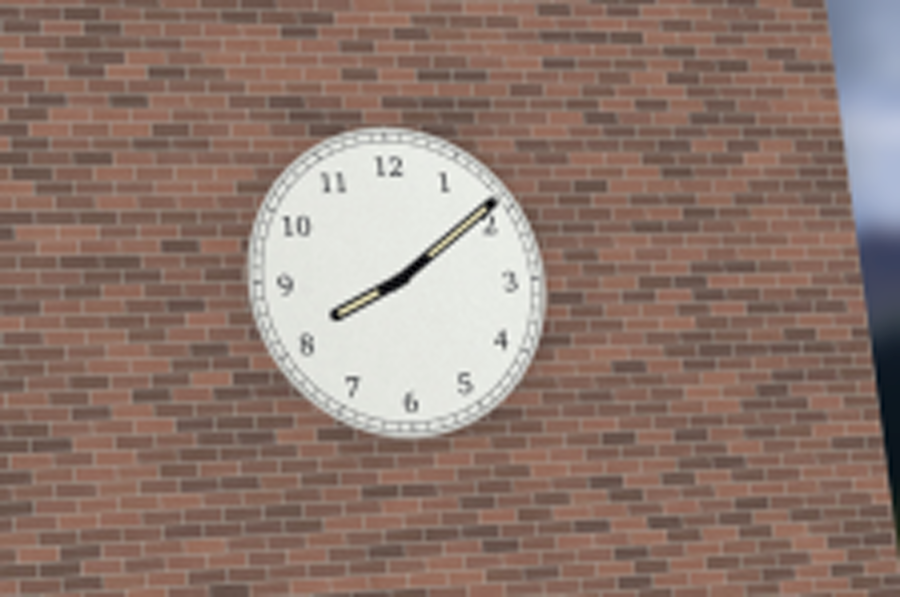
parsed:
8:09
